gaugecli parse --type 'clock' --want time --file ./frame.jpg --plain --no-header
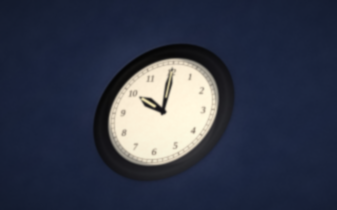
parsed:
10:00
